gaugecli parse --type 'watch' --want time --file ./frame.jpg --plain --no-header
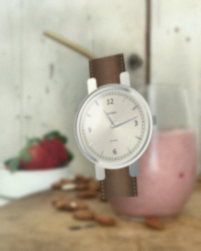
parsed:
11:13
